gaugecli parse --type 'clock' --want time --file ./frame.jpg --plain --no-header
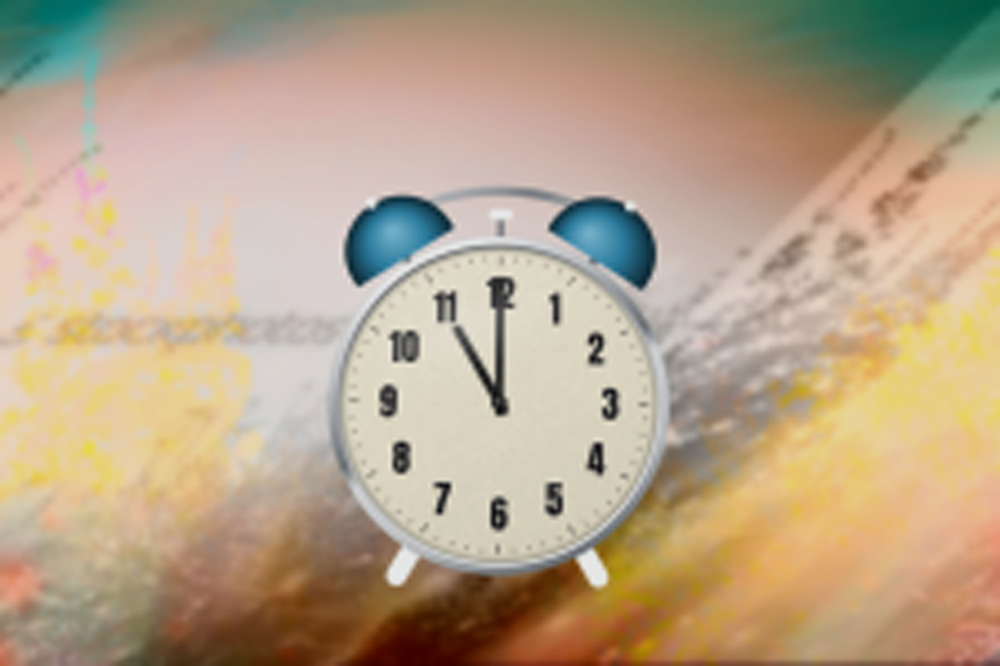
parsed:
11:00
